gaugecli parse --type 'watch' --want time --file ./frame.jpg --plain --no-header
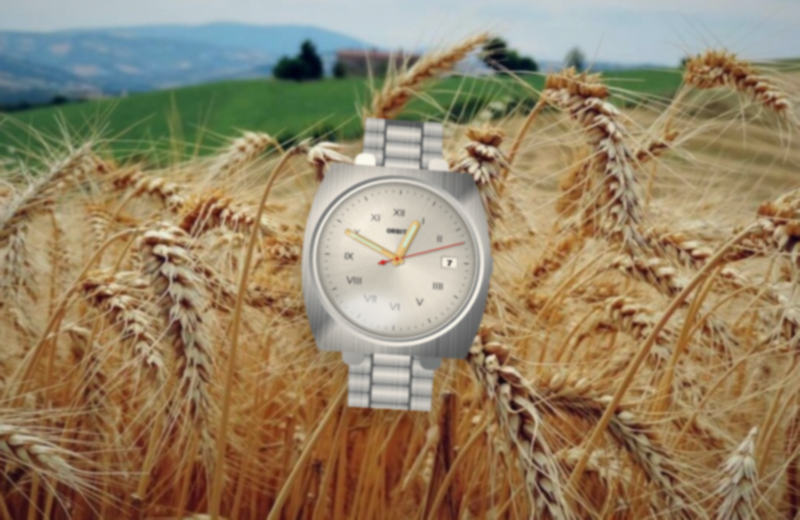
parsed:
12:49:12
